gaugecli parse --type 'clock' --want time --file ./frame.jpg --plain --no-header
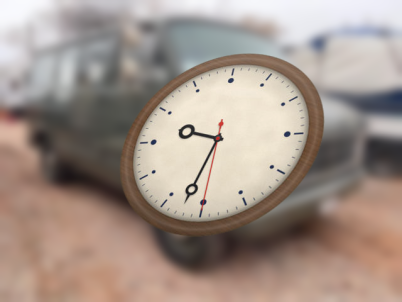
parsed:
9:32:30
